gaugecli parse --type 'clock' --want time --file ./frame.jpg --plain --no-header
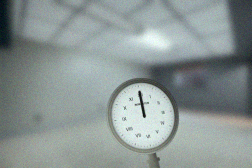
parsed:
12:00
